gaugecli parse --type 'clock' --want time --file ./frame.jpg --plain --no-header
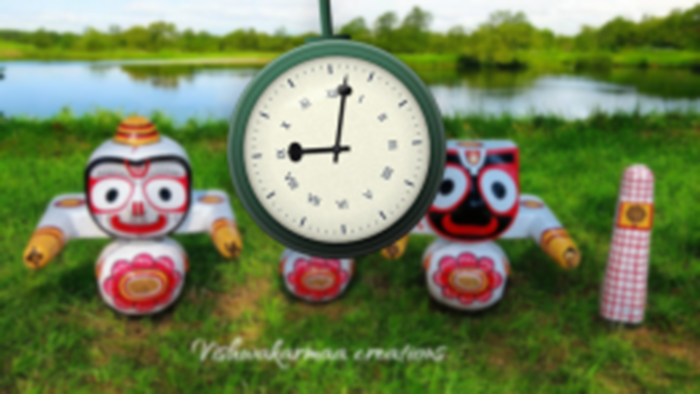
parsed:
9:02
